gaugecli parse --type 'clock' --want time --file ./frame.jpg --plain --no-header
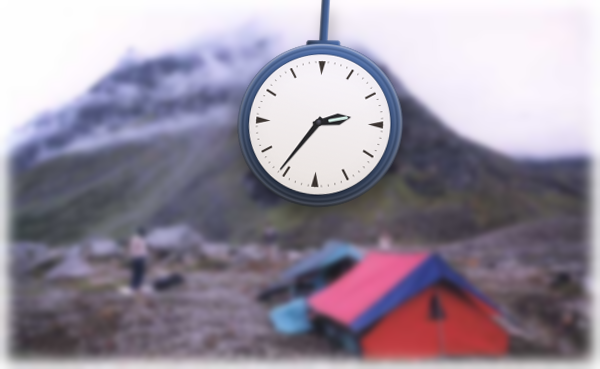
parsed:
2:36
